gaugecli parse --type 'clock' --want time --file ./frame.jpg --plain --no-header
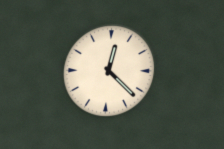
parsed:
12:22
